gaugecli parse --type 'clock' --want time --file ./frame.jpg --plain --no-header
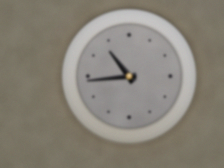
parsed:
10:44
